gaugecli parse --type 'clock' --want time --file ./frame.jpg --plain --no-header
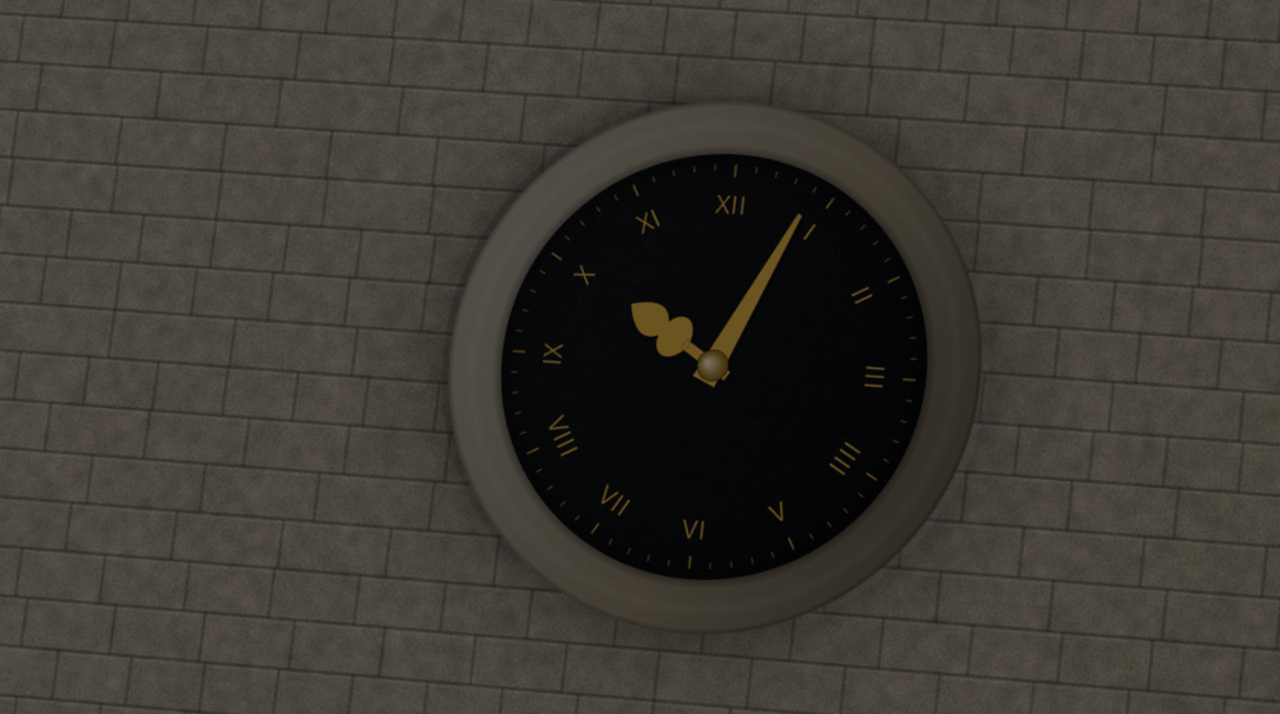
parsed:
10:04
